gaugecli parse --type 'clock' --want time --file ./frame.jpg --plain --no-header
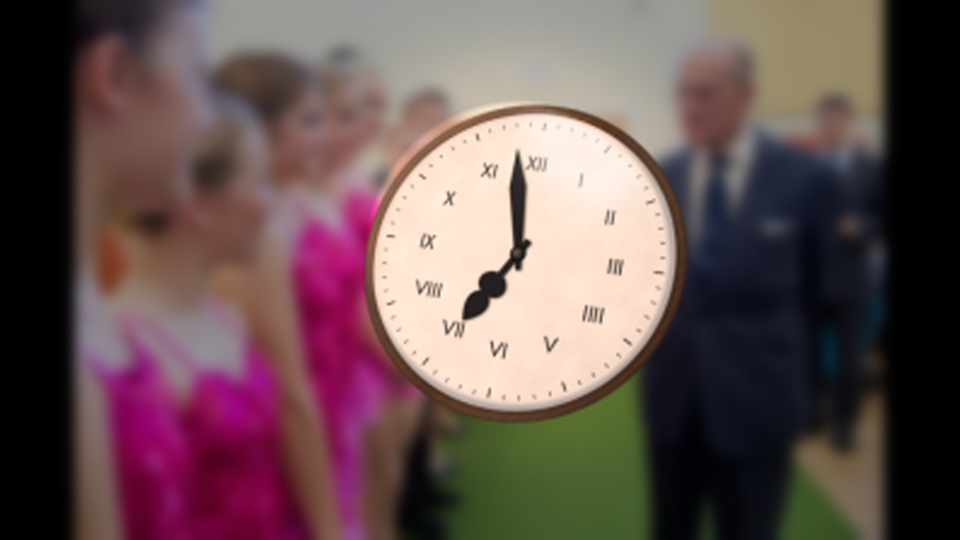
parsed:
6:58
